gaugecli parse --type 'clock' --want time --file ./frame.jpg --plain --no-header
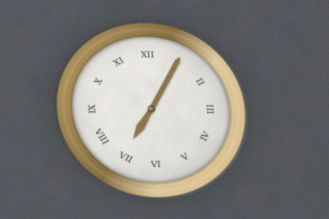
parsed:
7:05
